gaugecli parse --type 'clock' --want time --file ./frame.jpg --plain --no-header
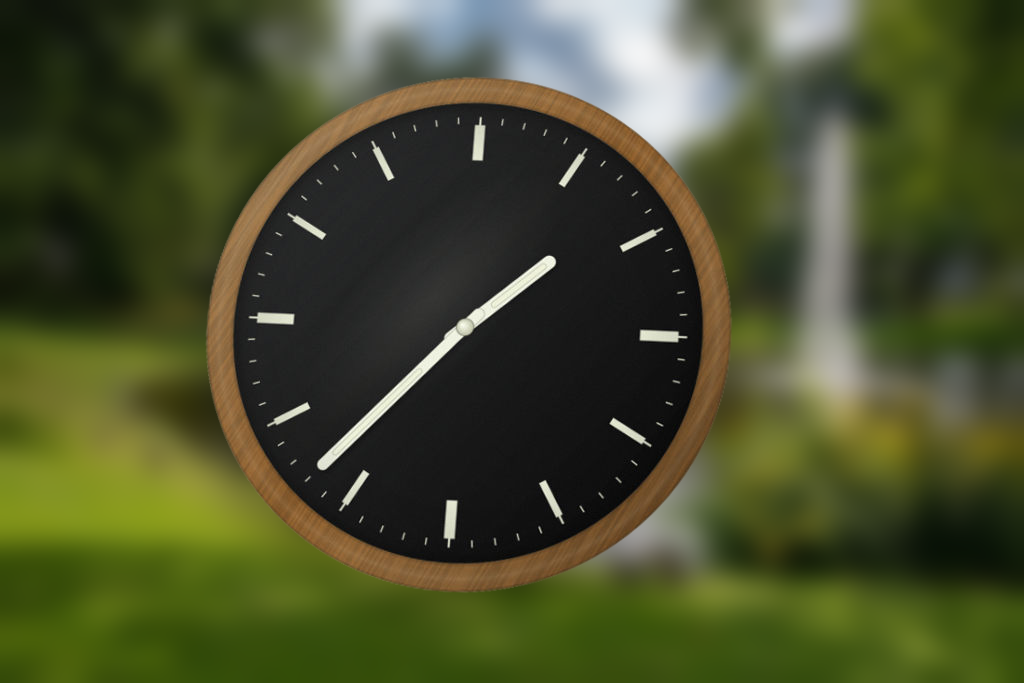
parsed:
1:37
